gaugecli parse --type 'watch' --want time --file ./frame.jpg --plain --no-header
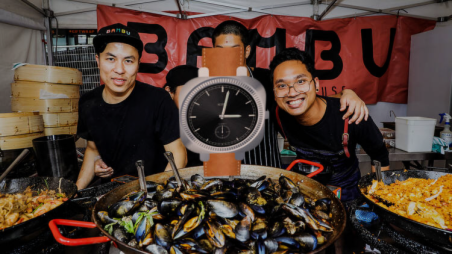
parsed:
3:02
